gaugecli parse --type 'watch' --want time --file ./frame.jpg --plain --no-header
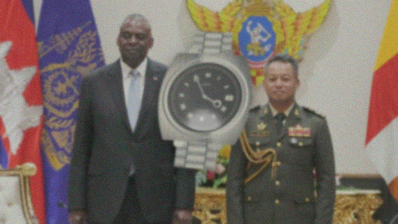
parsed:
3:55
